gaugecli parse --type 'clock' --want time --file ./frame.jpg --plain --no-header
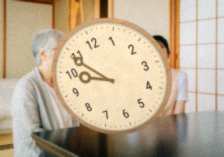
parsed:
9:54
